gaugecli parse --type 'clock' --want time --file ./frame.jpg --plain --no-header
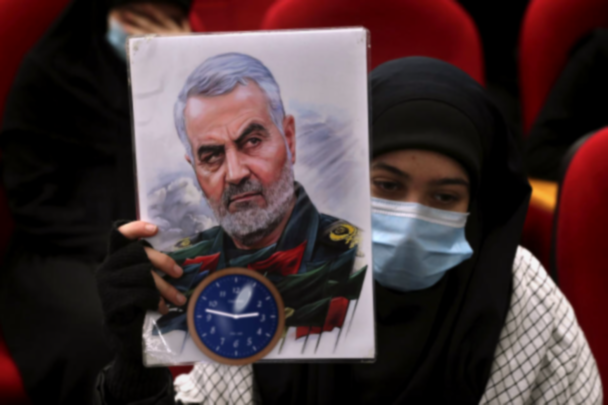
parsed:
2:47
